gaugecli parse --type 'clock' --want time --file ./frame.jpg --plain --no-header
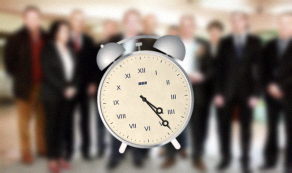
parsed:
4:24
